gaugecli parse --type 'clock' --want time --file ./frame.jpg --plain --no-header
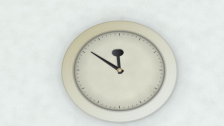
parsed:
11:51
